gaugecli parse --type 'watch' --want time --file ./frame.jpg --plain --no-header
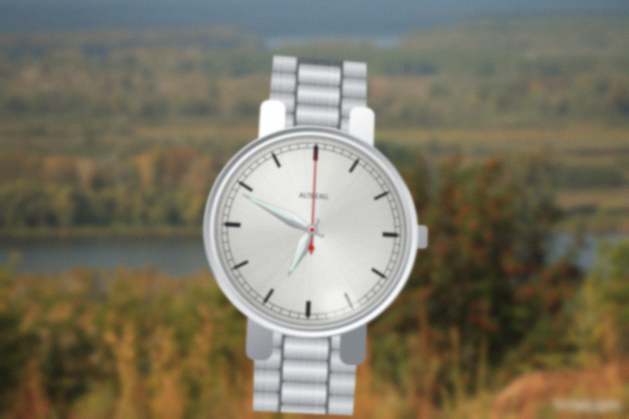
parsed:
6:49:00
